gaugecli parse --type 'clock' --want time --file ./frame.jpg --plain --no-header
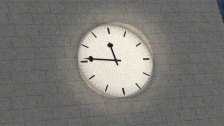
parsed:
11:46
